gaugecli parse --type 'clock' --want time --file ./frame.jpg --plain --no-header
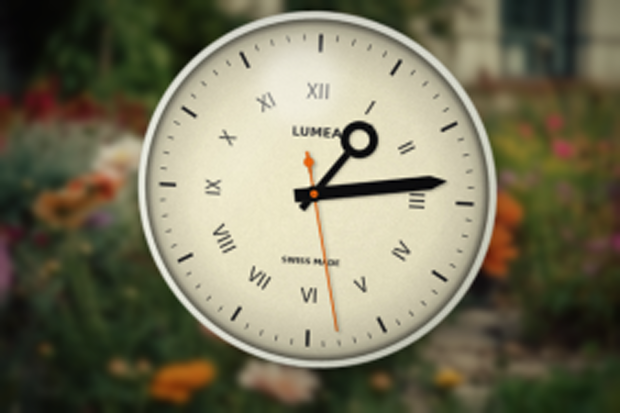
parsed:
1:13:28
